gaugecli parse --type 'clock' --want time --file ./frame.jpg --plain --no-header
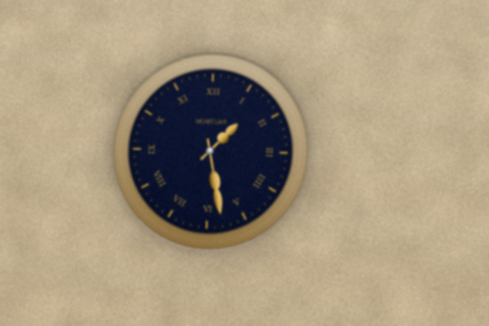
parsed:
1:28
